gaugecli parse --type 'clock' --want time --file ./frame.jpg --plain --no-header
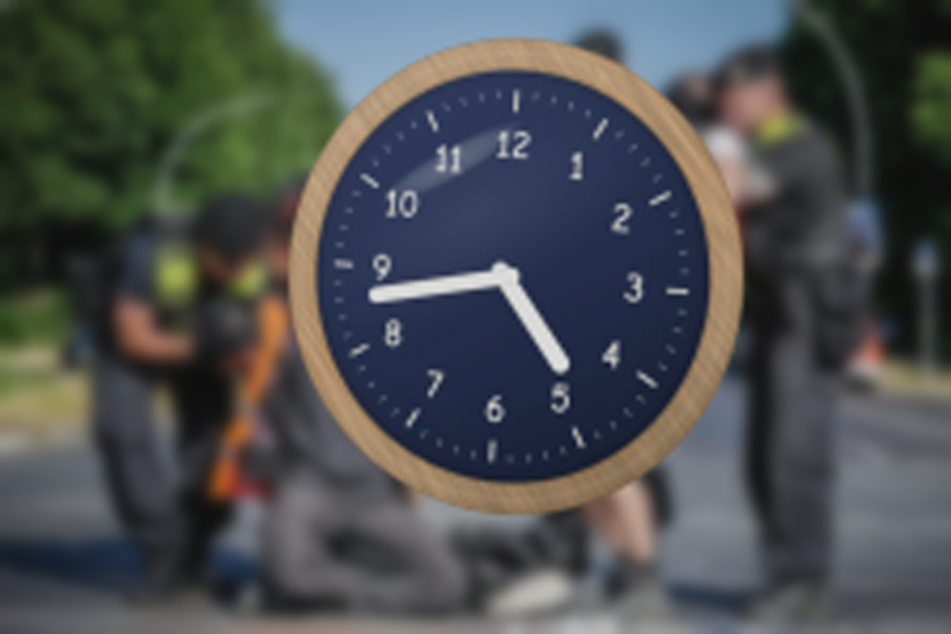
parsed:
4:43
